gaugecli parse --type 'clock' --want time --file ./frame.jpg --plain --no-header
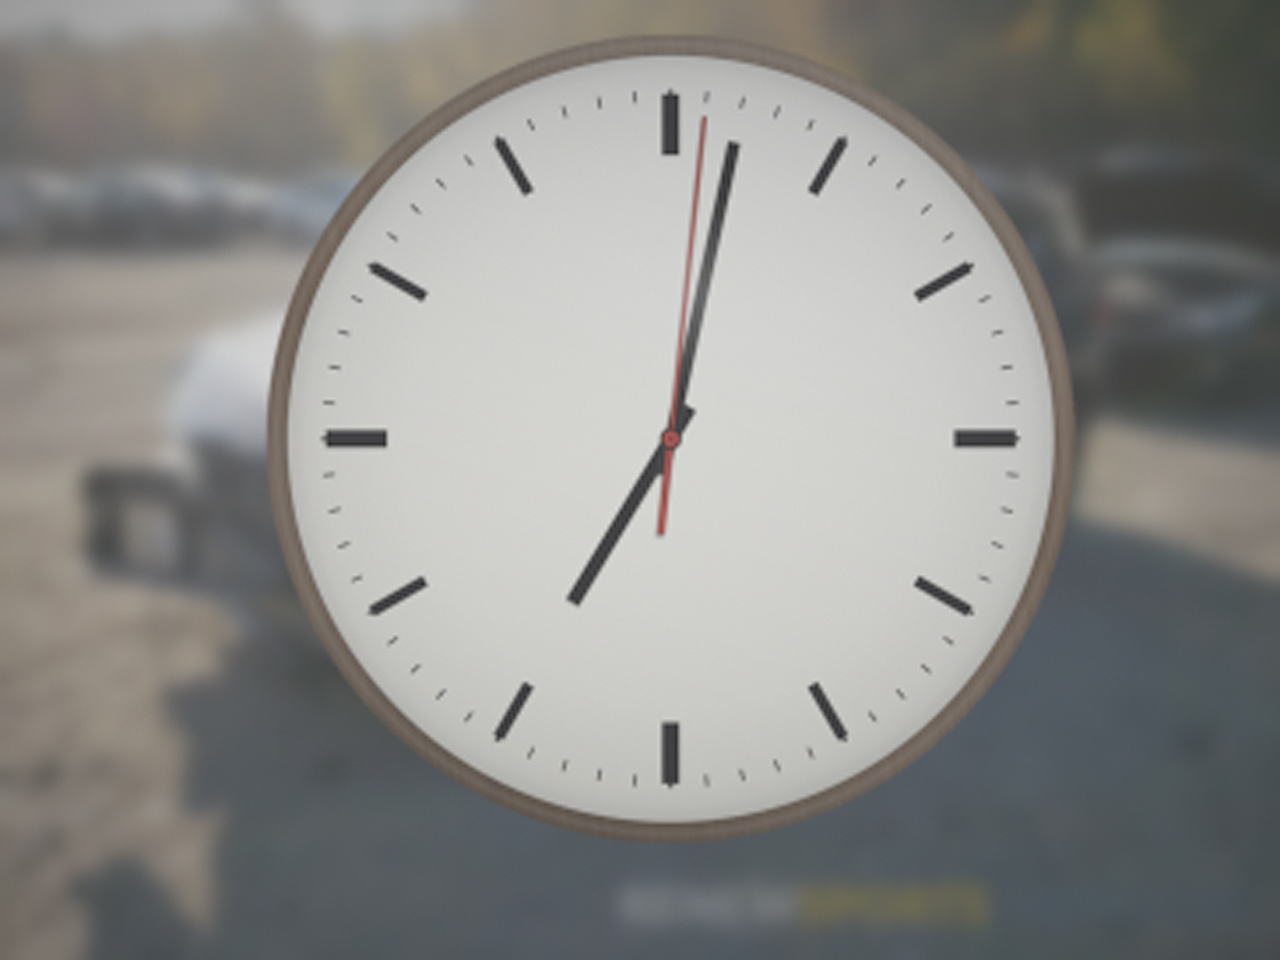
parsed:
7:02:01
